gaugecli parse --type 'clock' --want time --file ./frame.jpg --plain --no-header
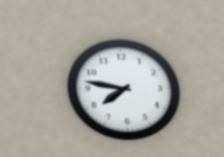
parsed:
7:47
